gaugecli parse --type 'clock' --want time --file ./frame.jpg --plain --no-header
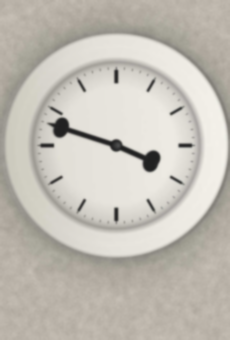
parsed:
3:48
